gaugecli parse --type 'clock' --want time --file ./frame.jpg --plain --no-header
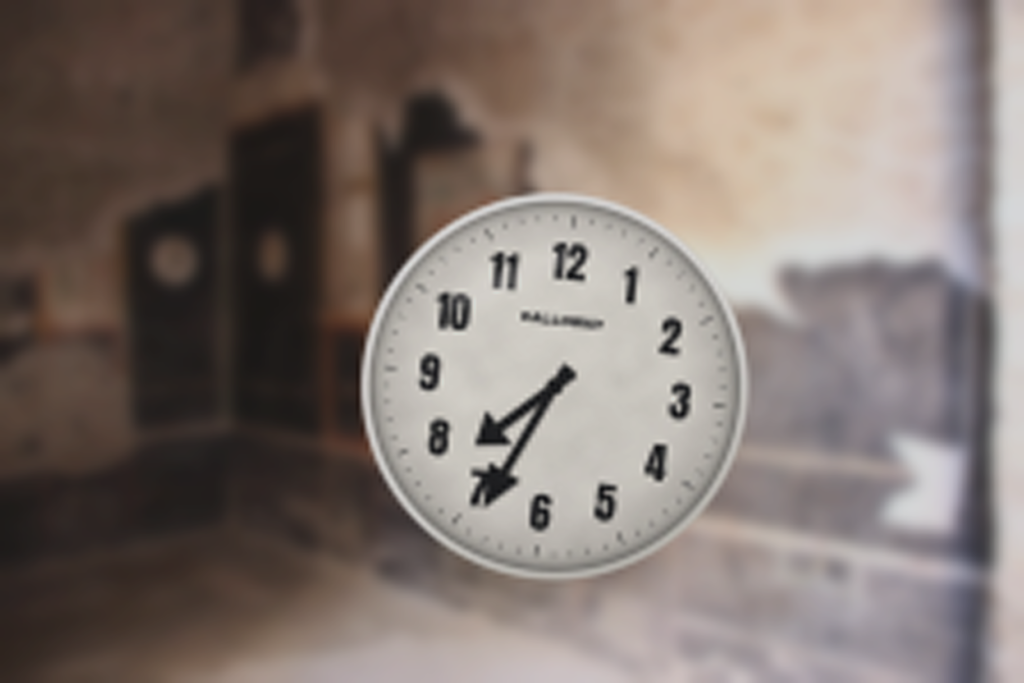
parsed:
7:34
